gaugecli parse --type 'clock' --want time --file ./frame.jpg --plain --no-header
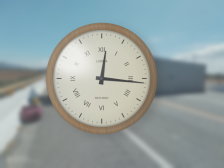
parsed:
12:16
